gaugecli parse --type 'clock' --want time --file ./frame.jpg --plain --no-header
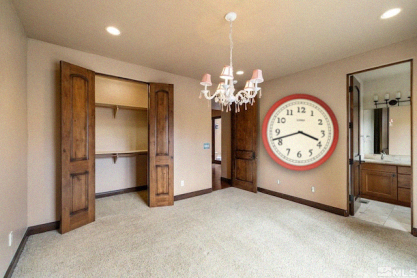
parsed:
3:42
